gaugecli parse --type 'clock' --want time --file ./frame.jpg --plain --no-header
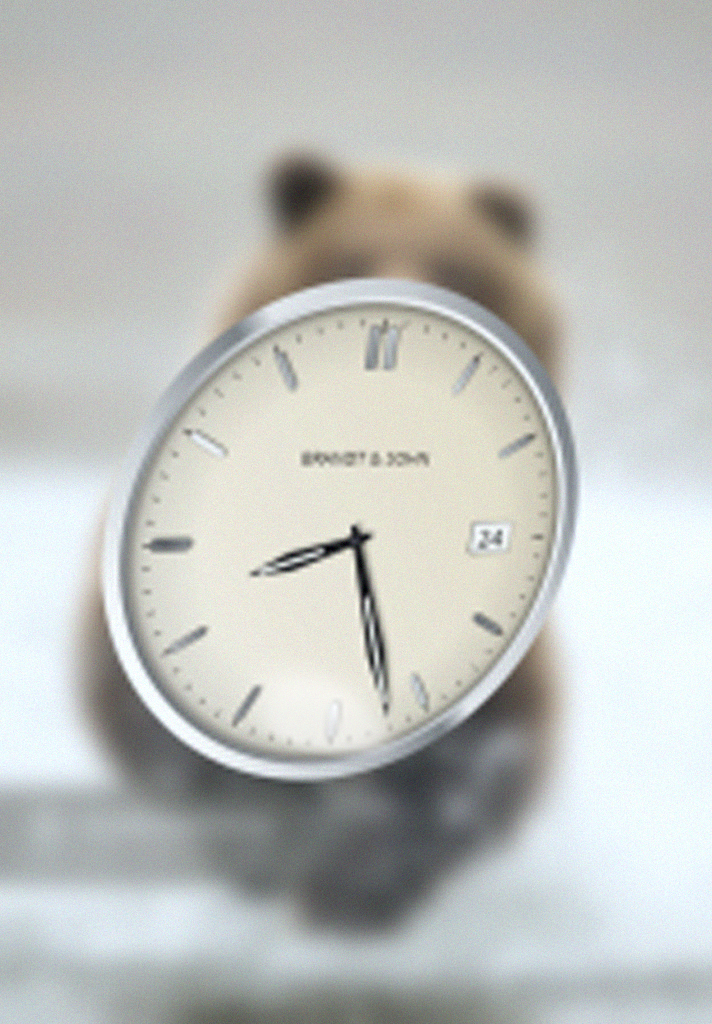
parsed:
8:27
